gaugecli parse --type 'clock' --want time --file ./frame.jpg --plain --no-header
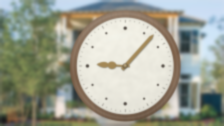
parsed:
9:07
